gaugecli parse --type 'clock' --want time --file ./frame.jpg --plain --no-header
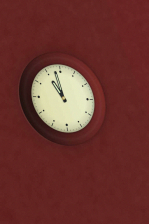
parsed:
10:58
